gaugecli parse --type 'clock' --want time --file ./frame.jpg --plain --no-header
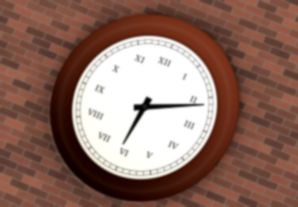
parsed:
6:11
